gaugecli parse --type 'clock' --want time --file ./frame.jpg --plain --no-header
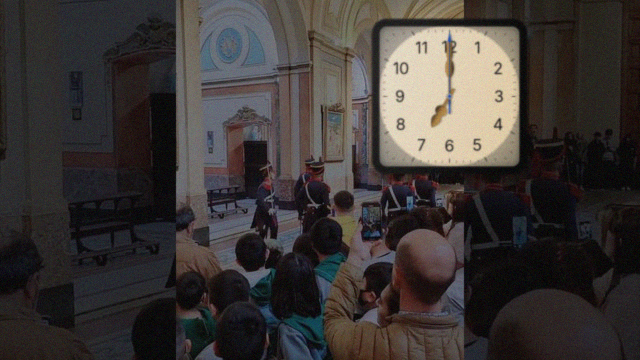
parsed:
7:00:00
